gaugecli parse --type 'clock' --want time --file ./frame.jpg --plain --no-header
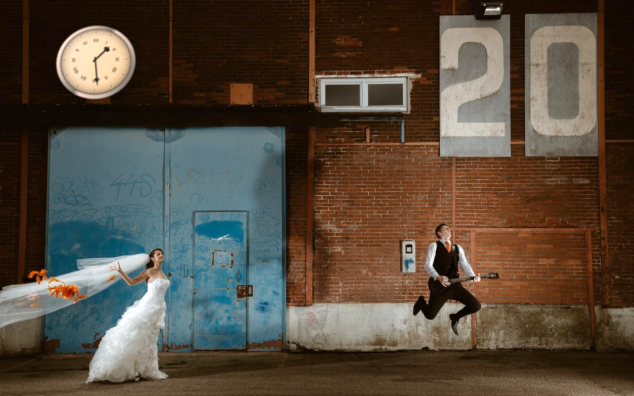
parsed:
1:29
